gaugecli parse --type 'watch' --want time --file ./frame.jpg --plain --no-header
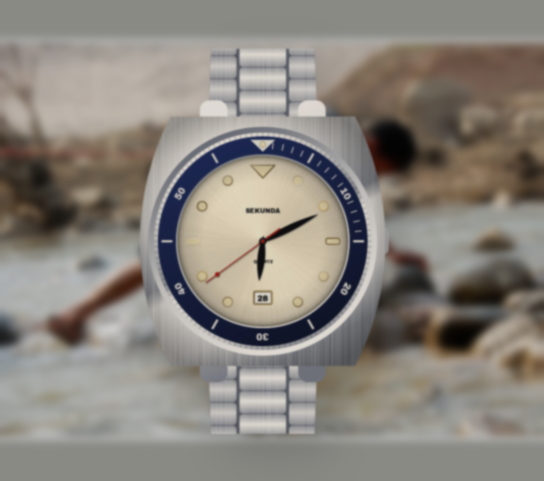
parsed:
6:10:39
